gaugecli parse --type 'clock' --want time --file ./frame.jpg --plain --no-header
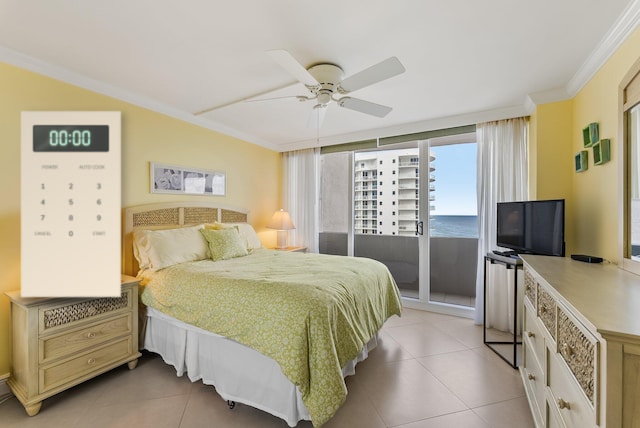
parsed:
0:00
